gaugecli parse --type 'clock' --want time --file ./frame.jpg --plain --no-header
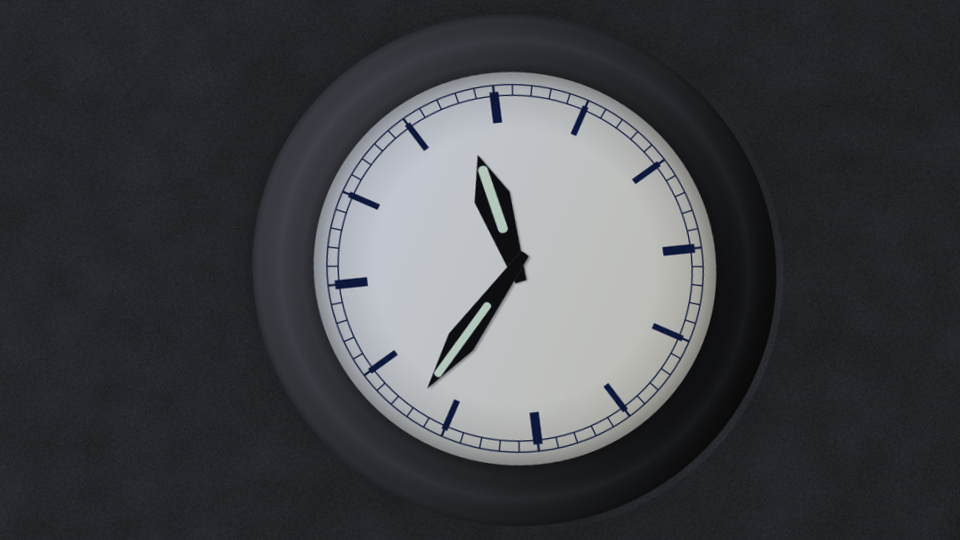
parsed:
11:37
